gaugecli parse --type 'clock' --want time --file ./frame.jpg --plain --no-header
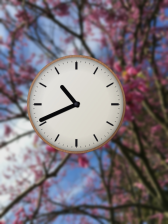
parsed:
10:41
